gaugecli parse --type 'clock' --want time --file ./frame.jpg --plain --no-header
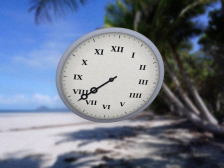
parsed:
7:38
